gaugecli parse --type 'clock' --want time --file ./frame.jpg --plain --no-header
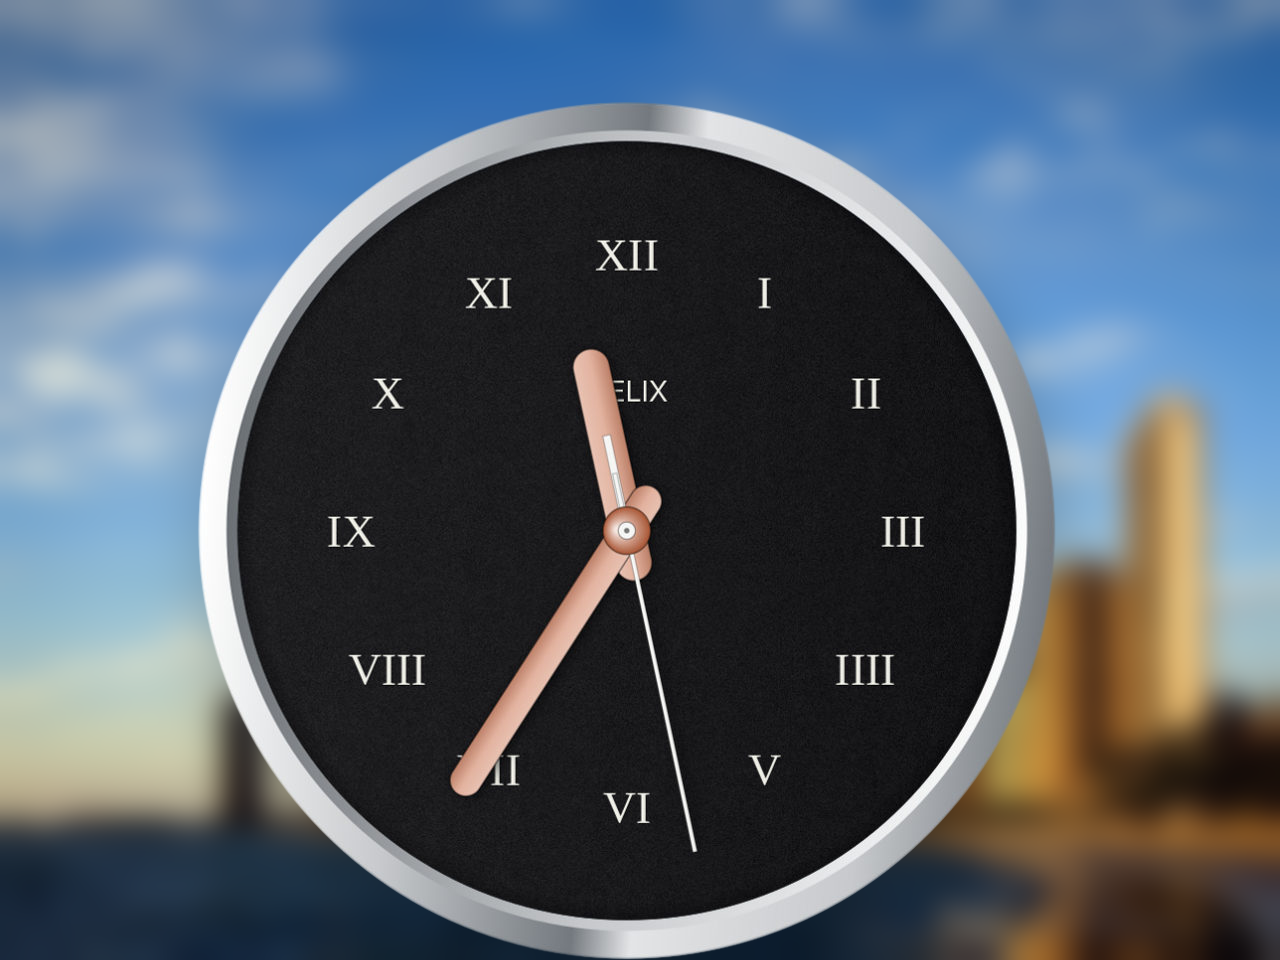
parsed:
11:35:28
